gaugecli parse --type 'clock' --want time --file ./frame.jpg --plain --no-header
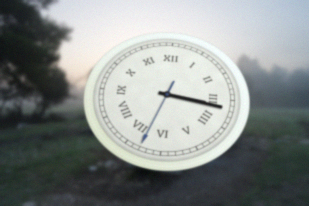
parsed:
3:16:33
